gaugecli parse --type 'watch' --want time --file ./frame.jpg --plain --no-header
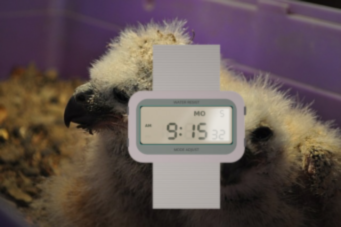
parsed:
9:15:32
